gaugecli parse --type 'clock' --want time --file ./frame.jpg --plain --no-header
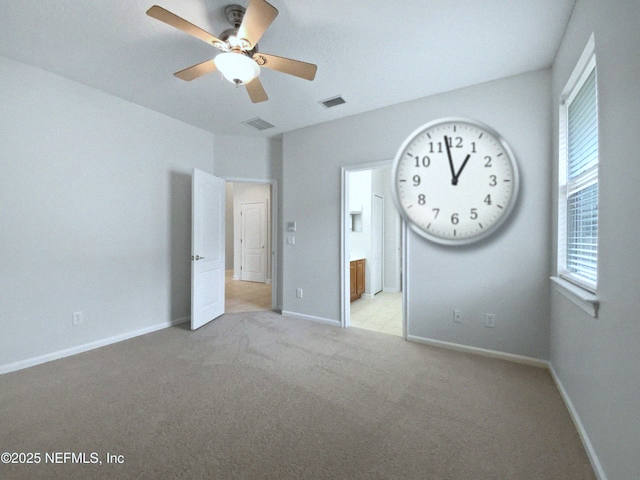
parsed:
12:58
